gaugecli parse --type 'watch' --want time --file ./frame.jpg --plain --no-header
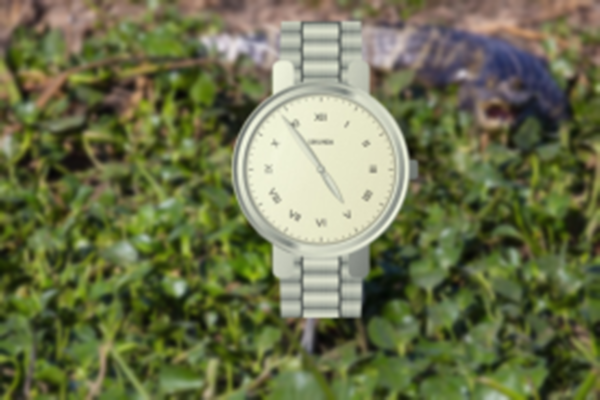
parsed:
4:54
